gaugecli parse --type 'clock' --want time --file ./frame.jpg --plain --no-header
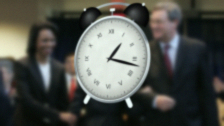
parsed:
1:17
